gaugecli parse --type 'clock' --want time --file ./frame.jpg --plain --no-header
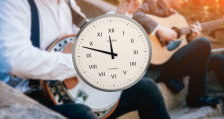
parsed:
11:48
